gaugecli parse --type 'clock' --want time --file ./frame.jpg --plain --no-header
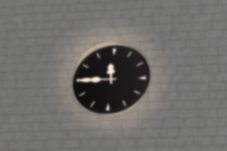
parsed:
11:45
